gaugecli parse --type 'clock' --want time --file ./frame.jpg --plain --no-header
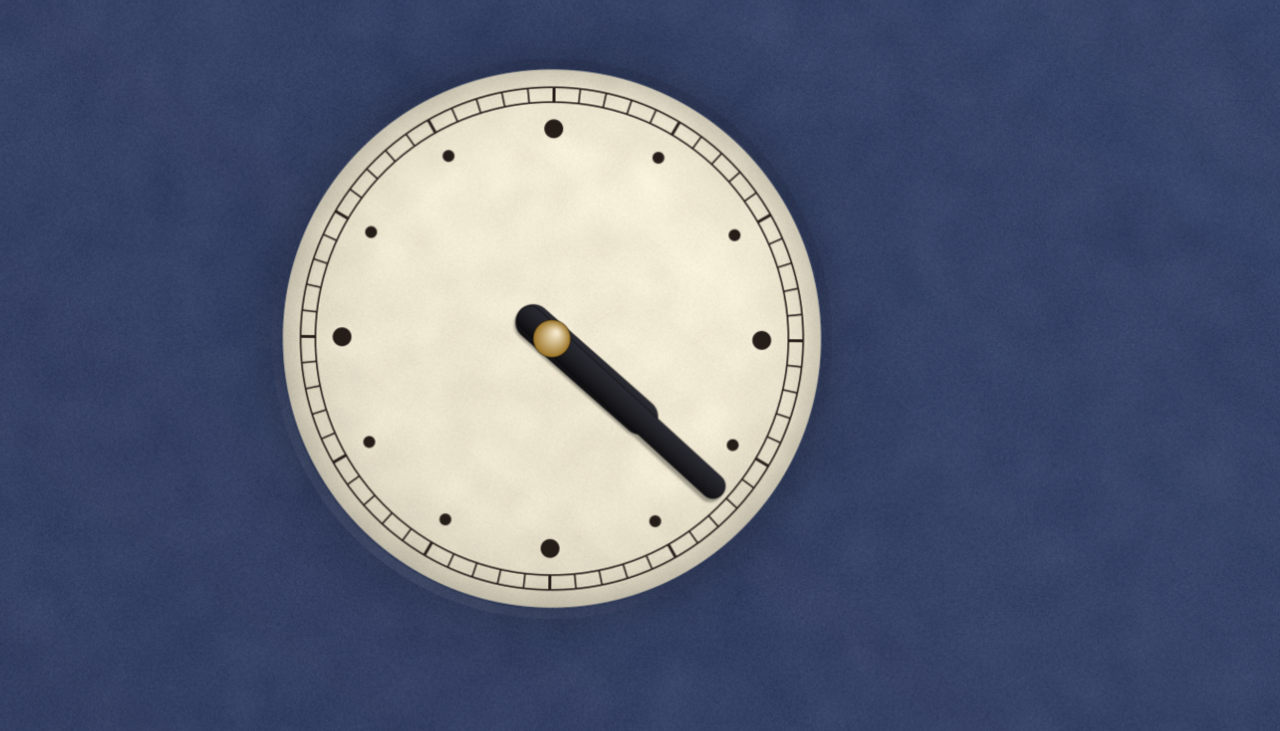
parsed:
4:22
